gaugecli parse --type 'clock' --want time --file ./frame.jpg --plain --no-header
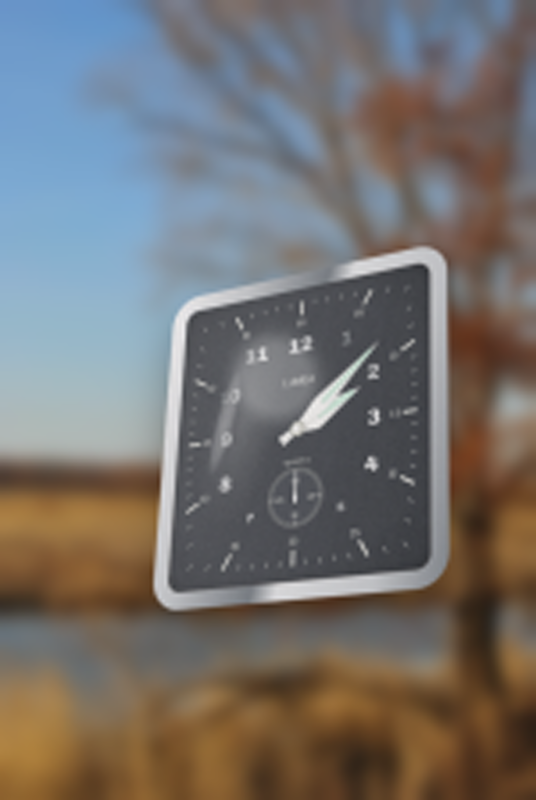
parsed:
2:08
